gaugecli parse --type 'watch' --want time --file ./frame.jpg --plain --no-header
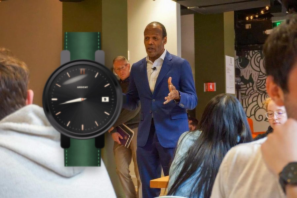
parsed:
8:43
